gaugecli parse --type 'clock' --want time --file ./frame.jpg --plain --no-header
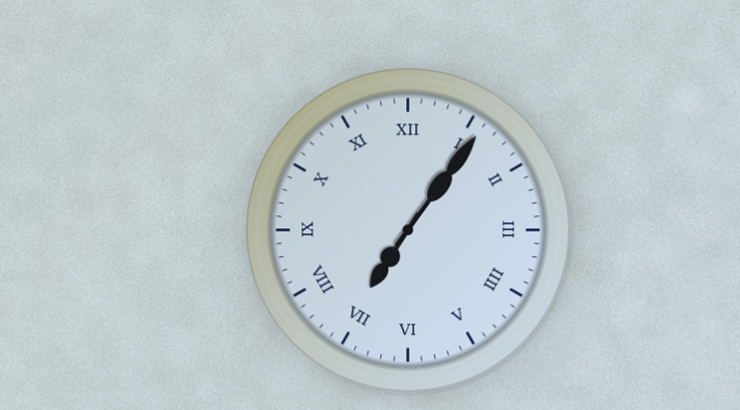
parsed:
7:06
